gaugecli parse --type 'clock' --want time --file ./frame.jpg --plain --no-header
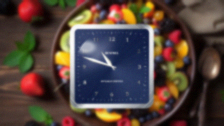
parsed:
10:48
